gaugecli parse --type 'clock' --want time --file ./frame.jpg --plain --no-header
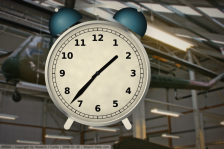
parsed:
1:37
